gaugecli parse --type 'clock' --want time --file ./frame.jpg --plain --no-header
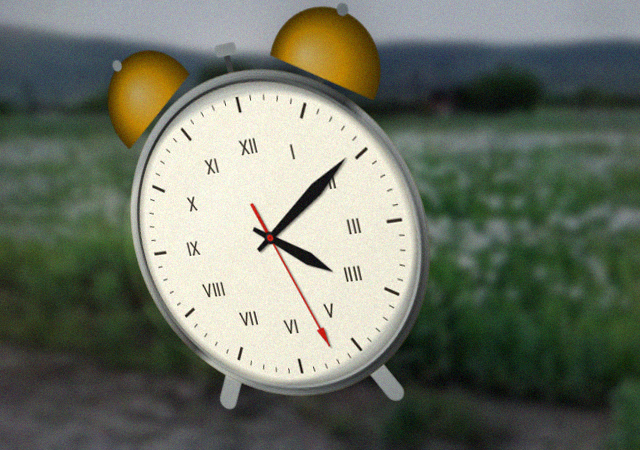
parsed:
4:09:27
